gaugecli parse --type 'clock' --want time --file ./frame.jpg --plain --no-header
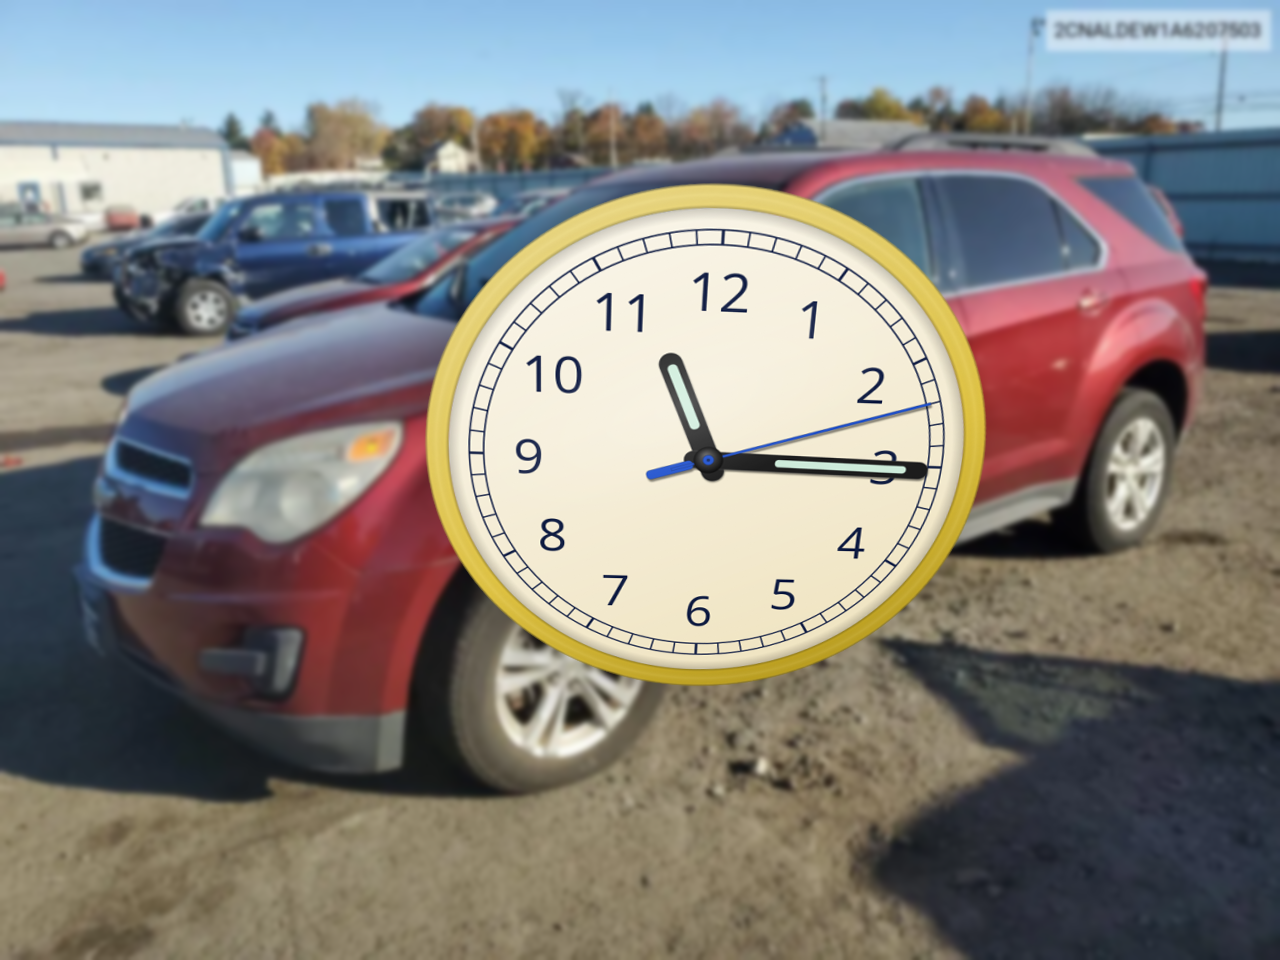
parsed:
11:15:12
